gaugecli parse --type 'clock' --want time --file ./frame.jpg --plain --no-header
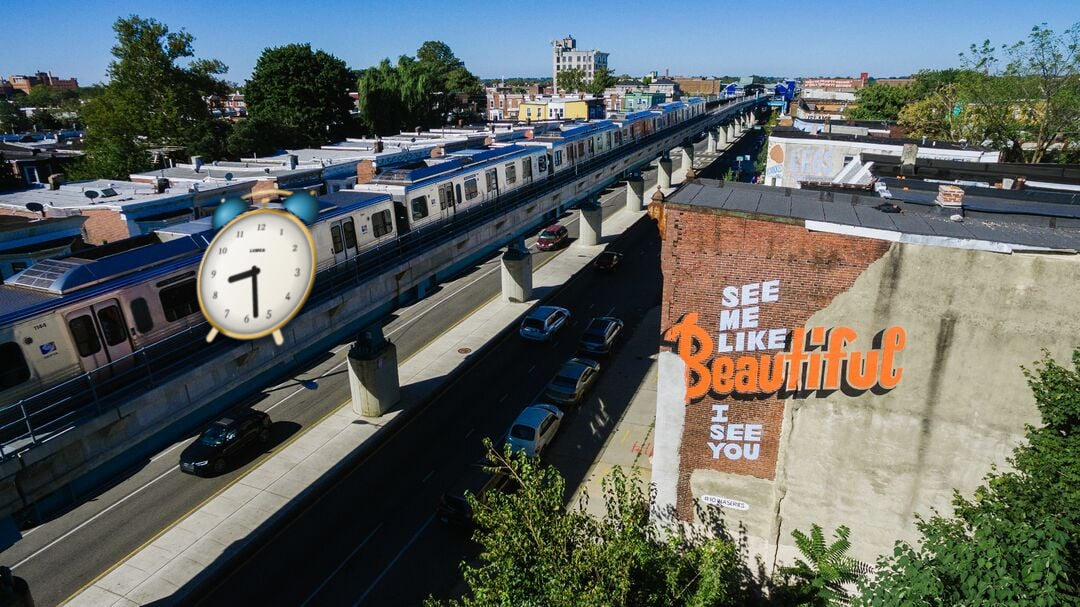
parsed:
8:28
